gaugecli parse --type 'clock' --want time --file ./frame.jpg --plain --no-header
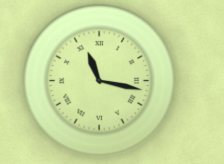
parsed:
11:17
